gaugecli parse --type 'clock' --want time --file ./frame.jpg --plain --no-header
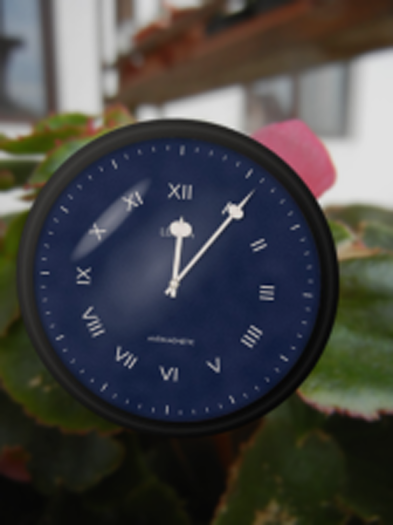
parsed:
12:06
